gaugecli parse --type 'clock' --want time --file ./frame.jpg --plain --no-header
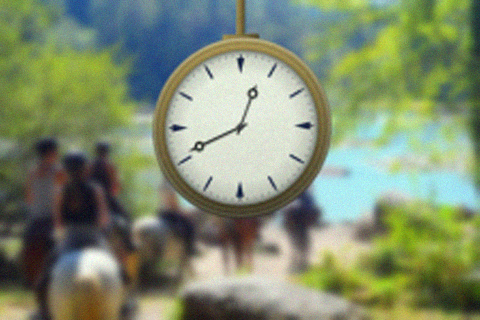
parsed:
12:41
